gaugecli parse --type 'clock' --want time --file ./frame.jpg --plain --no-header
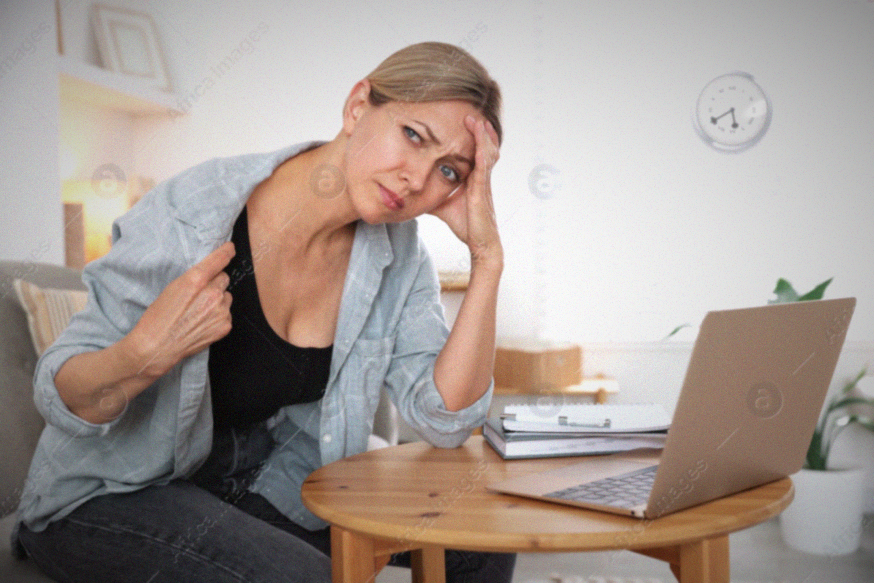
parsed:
5:40
